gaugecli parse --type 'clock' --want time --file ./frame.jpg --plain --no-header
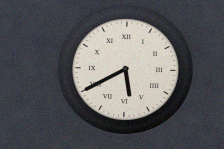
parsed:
5:40
